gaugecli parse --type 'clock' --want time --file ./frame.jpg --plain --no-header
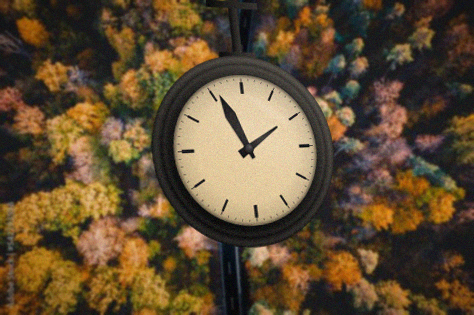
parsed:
1:56
